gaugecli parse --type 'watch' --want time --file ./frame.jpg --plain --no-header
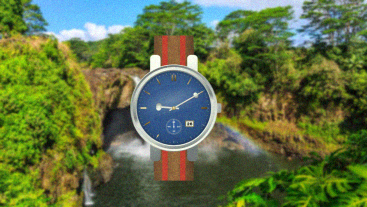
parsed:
9:10
